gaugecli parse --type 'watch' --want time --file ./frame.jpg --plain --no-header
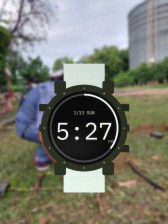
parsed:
5:27
